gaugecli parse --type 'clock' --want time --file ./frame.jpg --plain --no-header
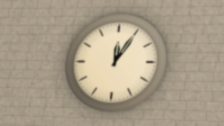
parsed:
12:05
